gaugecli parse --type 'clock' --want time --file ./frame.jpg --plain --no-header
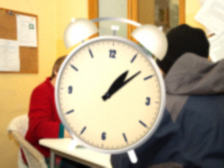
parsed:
1:08
